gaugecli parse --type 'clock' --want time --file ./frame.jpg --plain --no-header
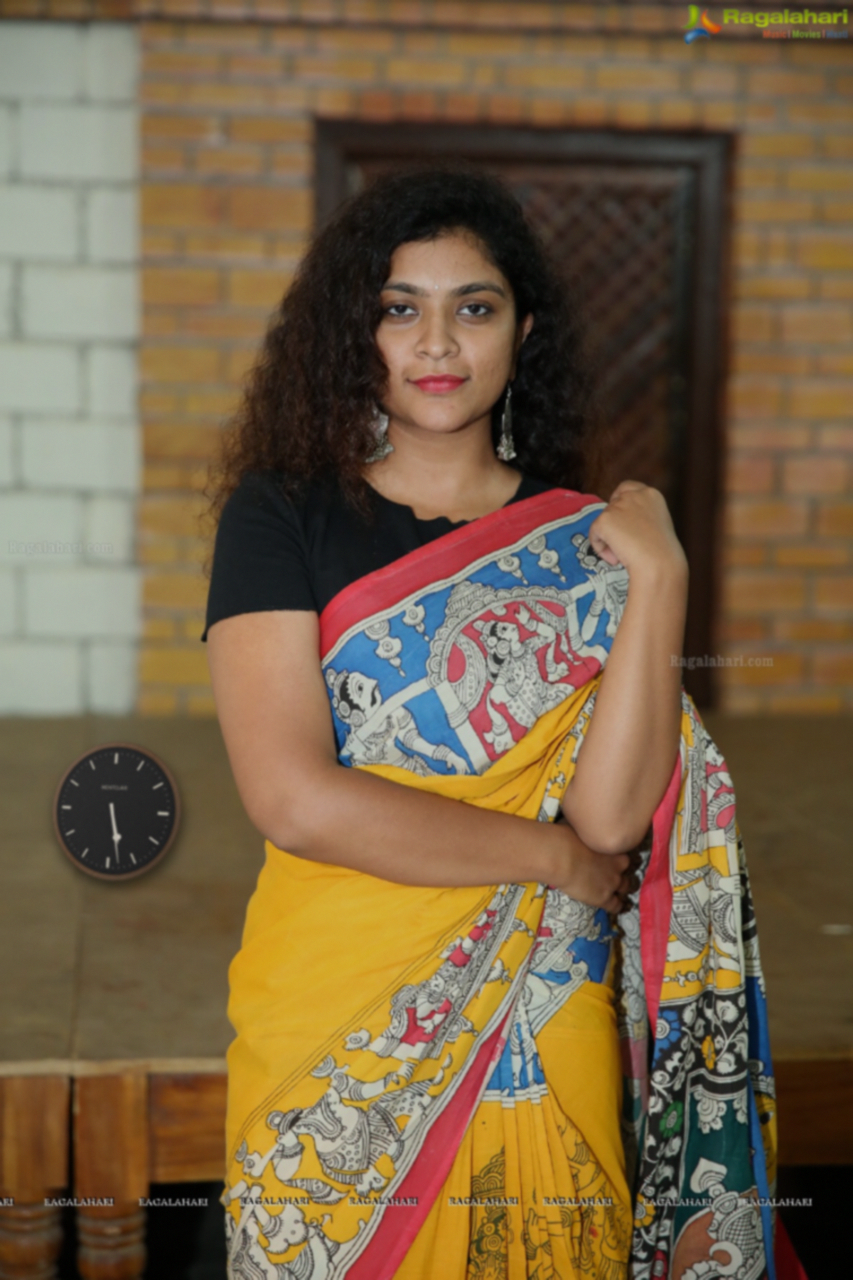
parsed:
5:28
